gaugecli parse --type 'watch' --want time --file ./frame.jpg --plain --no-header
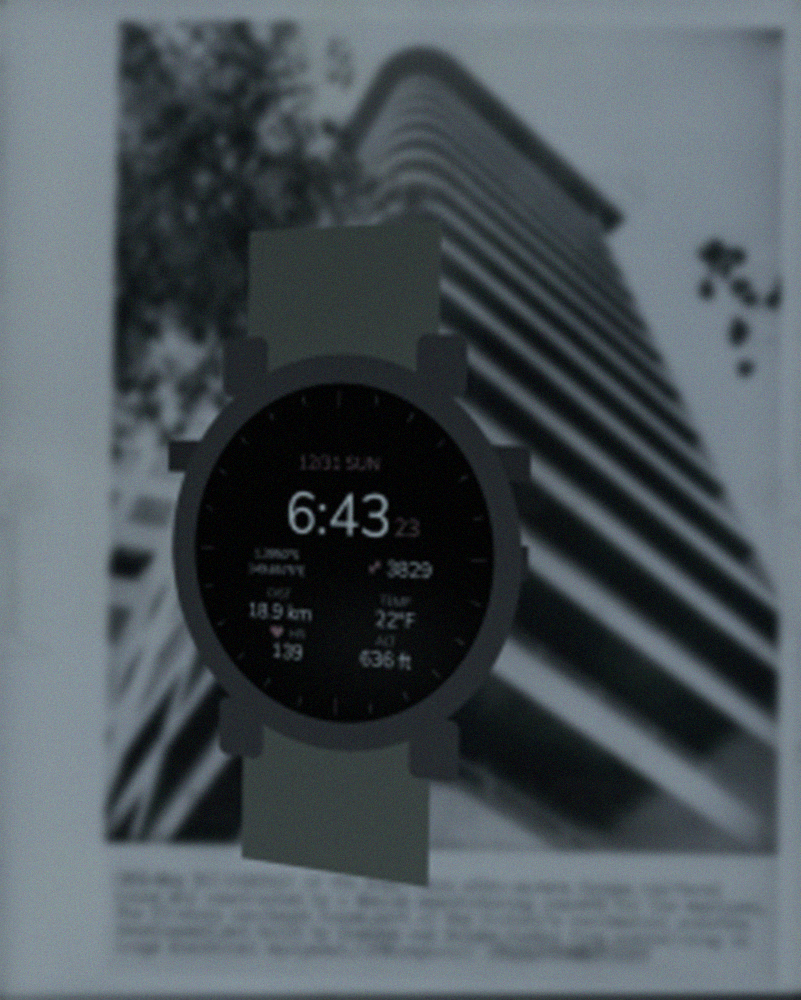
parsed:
6:43
